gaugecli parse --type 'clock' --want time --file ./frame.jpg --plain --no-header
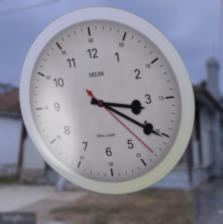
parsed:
3:20:23
